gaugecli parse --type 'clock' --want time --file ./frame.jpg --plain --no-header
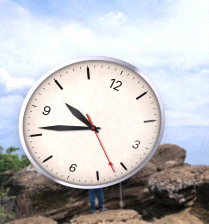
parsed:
9:41:22
